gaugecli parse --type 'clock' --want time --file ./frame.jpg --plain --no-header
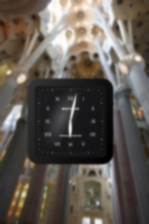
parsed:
6:02
